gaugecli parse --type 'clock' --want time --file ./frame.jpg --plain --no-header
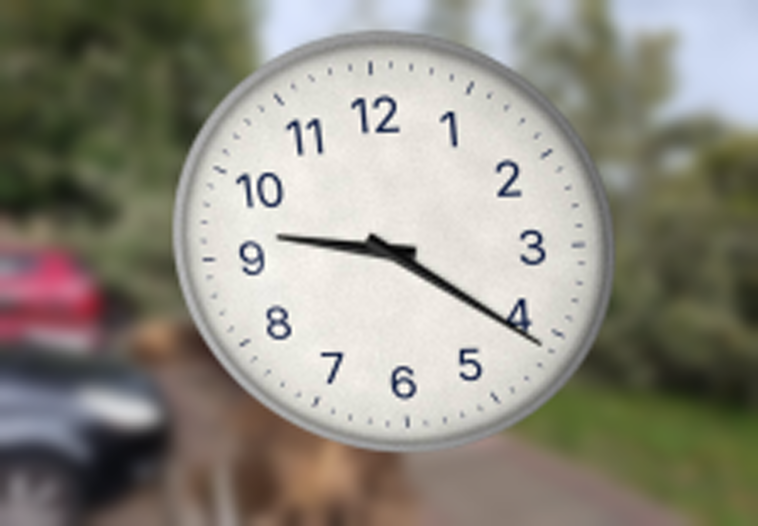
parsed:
9:21
